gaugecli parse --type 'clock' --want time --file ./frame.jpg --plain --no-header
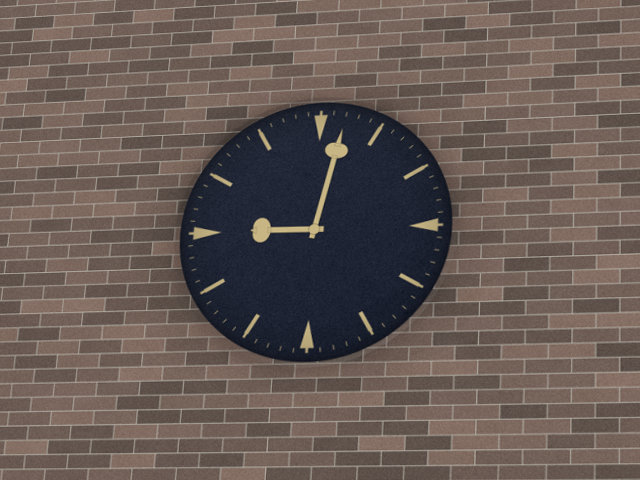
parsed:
9:02
